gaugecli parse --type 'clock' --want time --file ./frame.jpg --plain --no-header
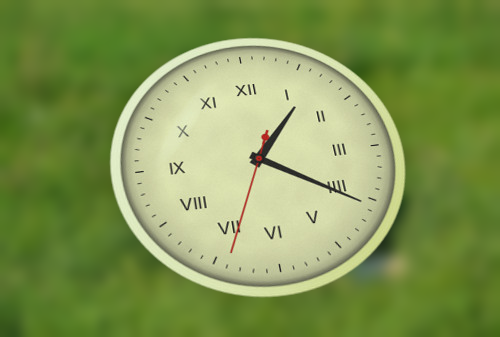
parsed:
1:20:34
